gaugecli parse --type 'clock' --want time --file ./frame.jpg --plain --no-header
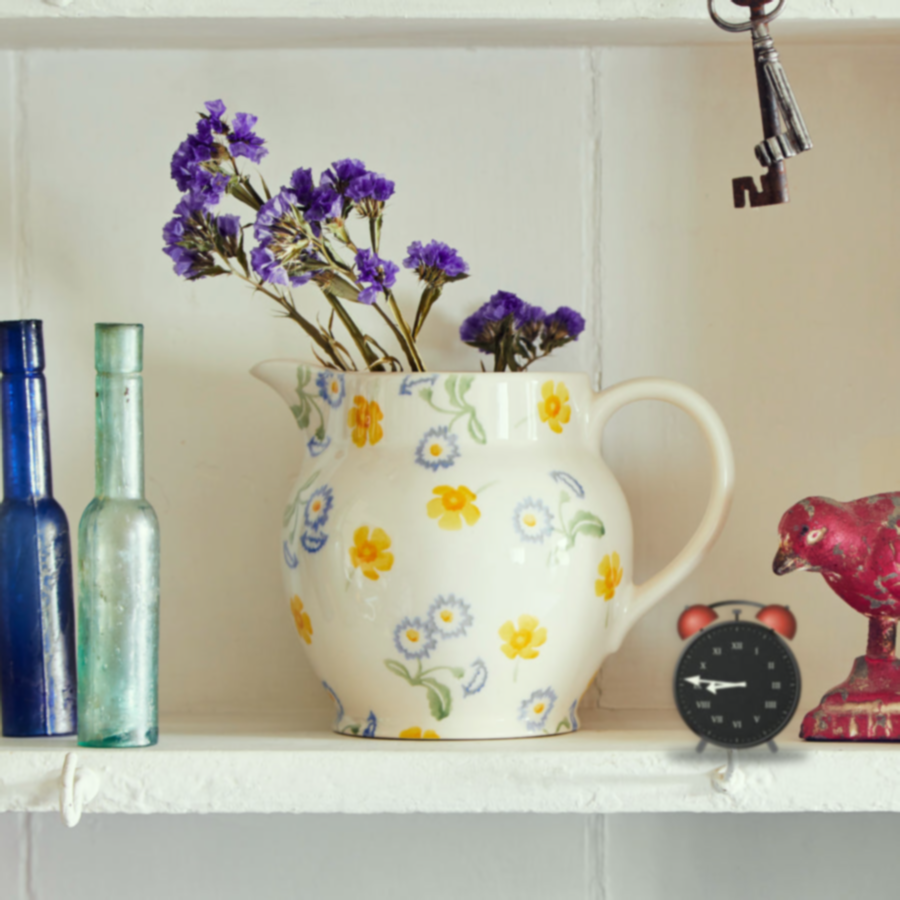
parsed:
8:46
